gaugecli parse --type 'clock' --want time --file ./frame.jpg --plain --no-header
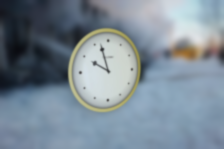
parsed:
9:57
